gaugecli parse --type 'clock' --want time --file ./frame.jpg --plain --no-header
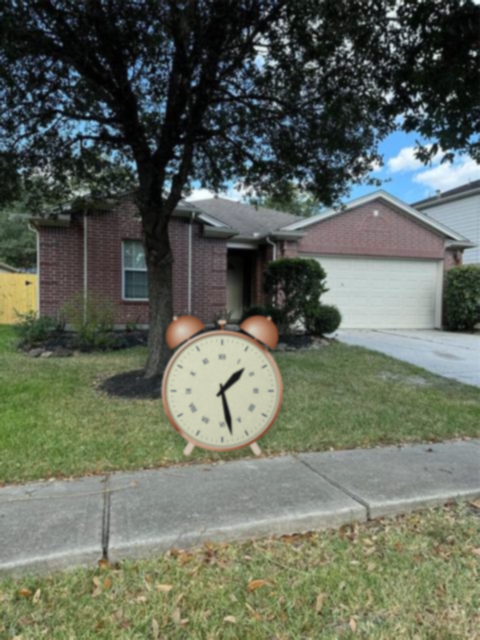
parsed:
1:28
